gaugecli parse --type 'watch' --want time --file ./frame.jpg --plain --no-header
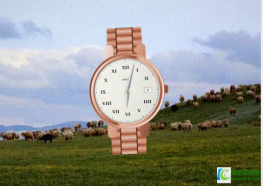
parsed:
6:03
